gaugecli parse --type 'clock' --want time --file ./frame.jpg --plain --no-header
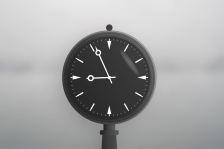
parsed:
8:56
